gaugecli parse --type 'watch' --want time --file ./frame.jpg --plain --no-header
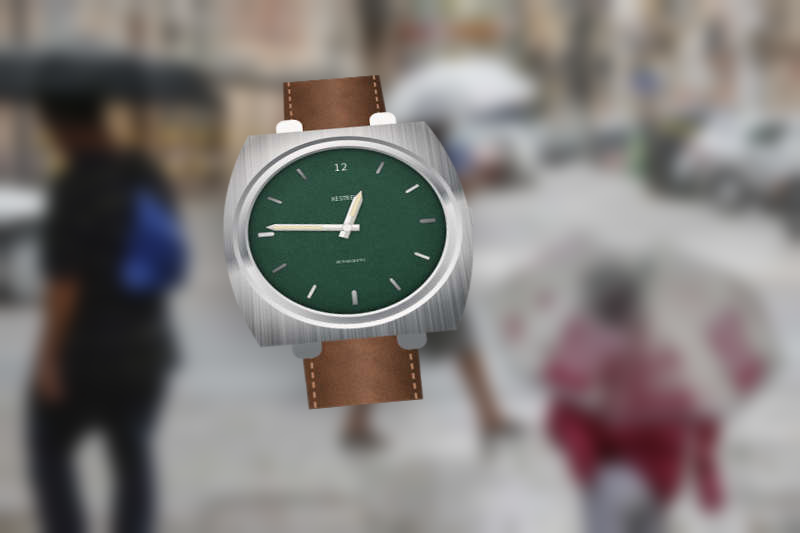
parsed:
12:46
